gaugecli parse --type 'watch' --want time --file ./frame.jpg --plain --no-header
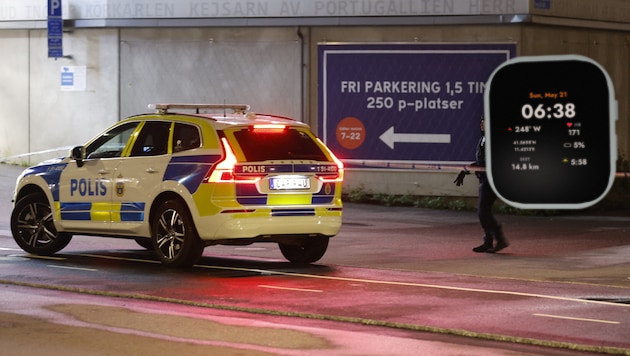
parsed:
6:38
